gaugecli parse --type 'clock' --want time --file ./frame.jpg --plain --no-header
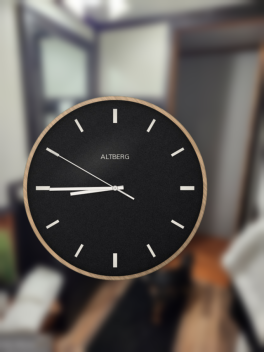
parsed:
8:44:50
